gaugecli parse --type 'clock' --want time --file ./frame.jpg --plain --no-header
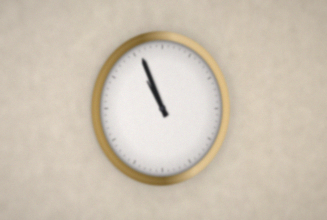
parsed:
10:56
